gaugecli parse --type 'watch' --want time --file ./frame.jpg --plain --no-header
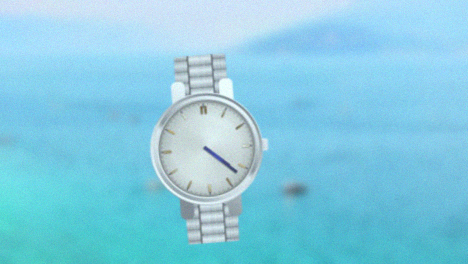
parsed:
4:22
